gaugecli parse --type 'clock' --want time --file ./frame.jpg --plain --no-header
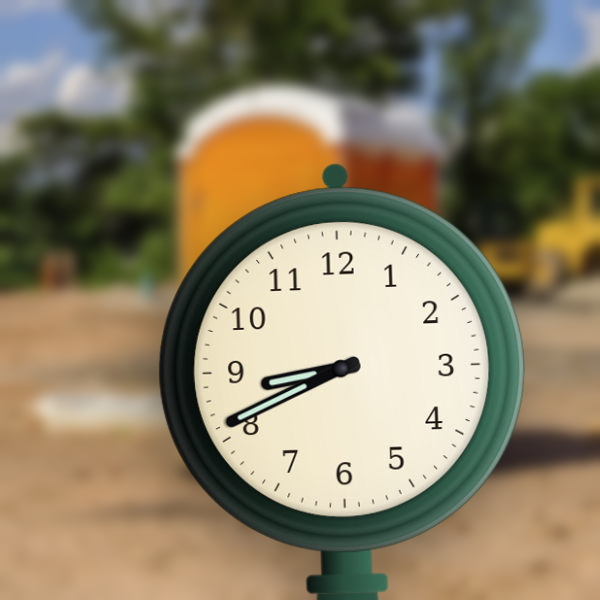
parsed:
8:41
